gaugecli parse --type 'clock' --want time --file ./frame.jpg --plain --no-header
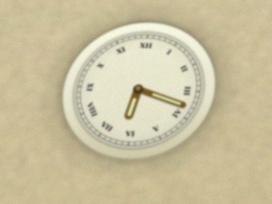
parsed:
6:18
